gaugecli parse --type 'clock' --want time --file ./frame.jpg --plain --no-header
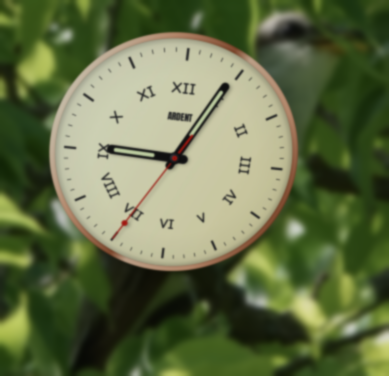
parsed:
9:04:35
